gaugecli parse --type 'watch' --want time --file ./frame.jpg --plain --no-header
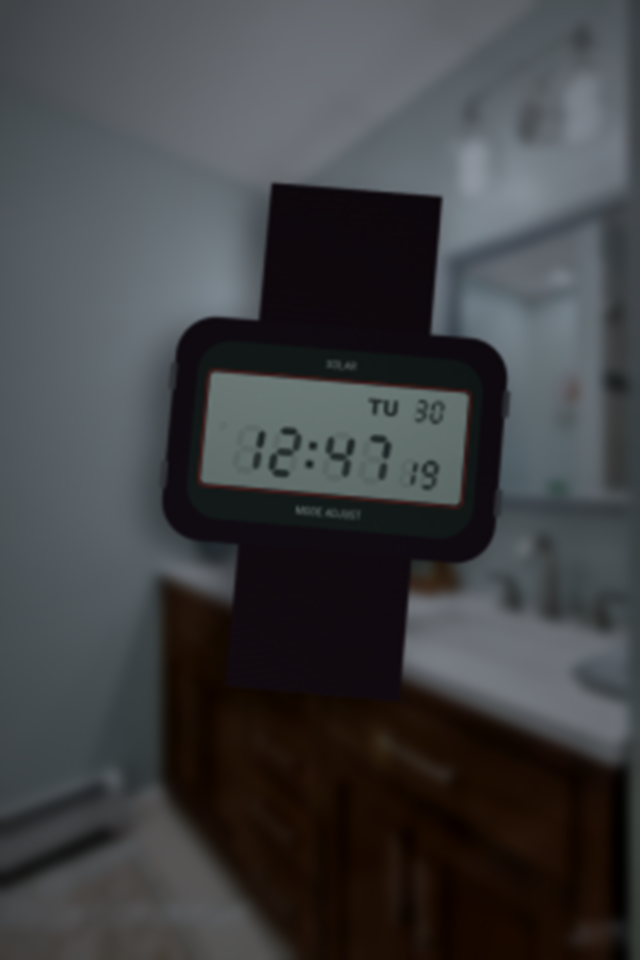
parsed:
12:47:19
